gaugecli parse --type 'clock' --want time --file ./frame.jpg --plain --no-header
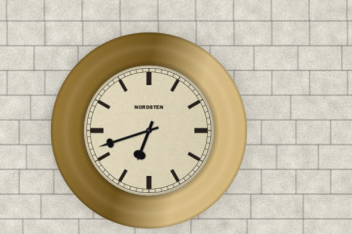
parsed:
6:42
